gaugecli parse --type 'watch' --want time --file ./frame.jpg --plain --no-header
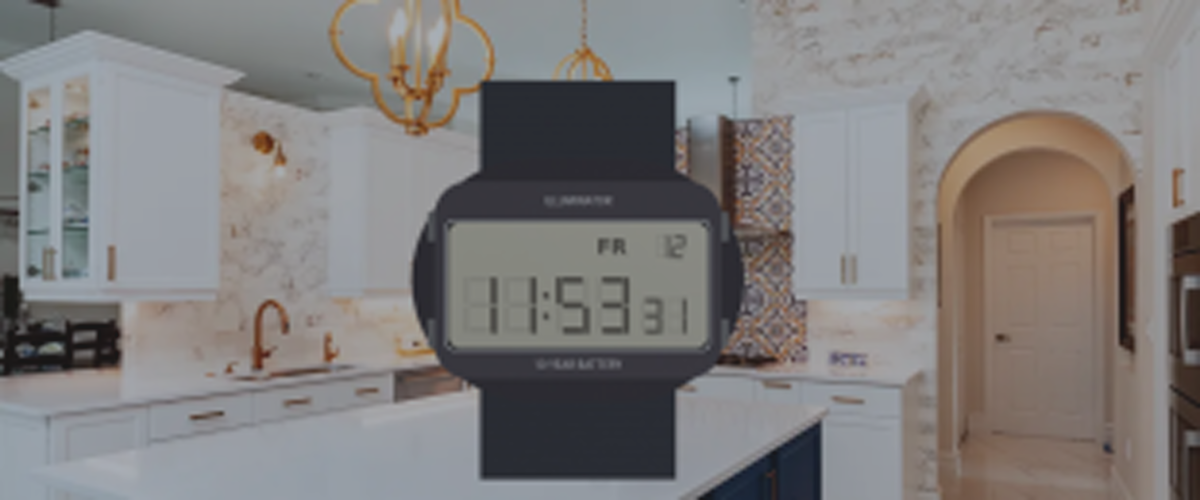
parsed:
11:53:31
